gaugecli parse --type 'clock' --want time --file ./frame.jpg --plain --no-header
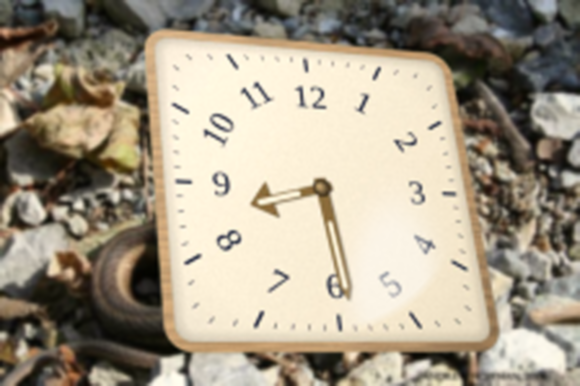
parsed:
8:29
